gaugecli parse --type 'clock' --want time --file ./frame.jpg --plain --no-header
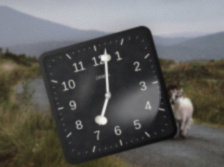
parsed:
7:02
